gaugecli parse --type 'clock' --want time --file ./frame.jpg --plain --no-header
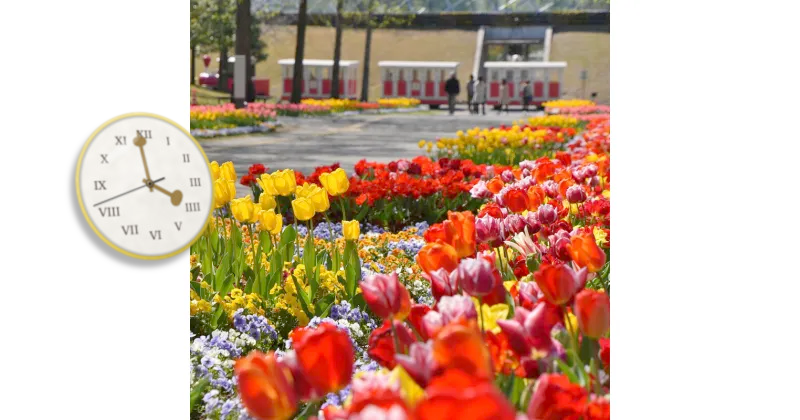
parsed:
3:58:42
